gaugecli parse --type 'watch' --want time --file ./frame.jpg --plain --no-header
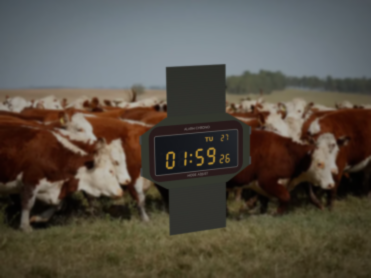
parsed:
1:59
